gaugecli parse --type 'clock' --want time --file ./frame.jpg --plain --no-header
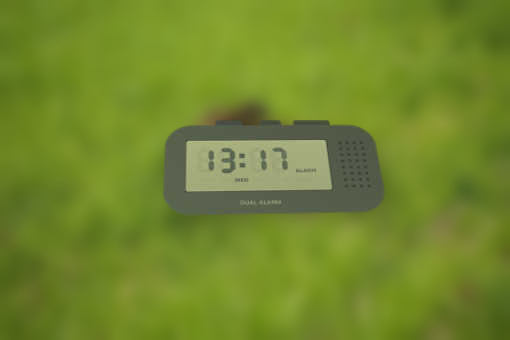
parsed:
13:17
